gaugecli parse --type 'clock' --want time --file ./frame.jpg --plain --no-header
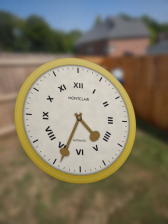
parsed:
4:34
